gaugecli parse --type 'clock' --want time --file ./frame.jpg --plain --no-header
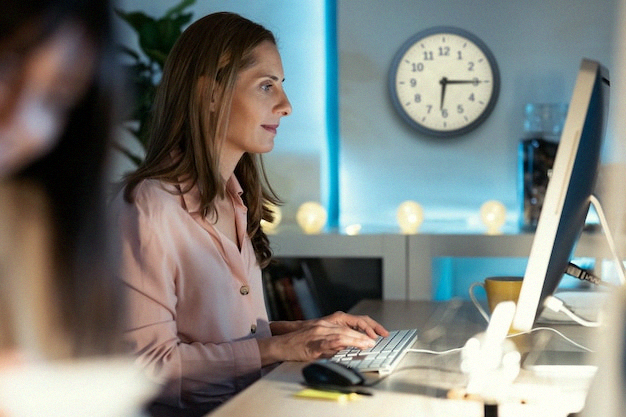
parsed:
6:15
